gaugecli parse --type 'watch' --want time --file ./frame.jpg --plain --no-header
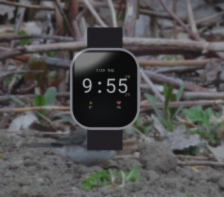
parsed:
9:55
